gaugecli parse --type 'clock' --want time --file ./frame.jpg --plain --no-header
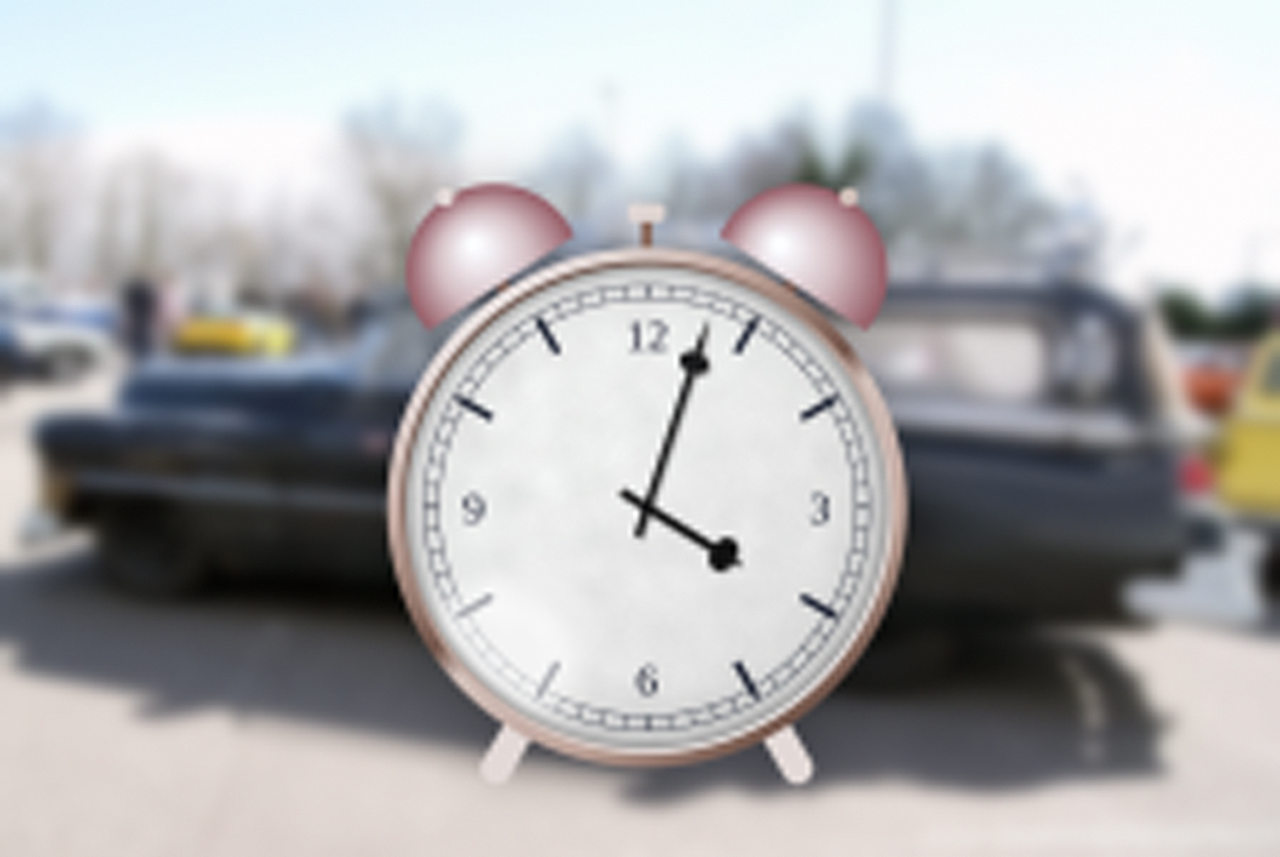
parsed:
4:03
